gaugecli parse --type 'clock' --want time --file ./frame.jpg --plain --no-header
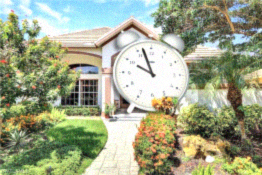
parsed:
9:57
